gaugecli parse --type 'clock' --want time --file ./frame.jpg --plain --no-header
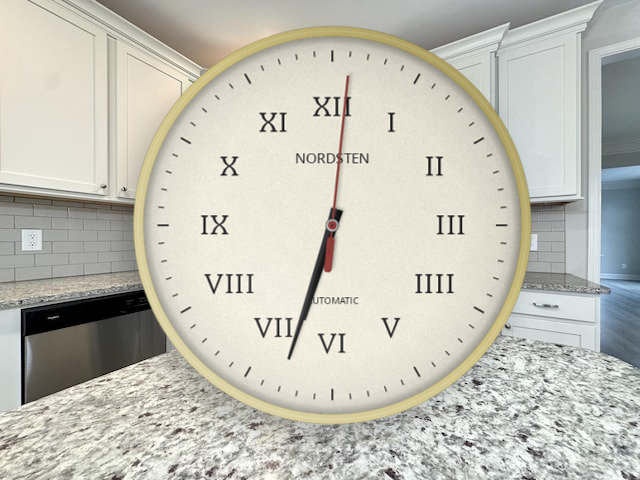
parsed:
6:33:01
